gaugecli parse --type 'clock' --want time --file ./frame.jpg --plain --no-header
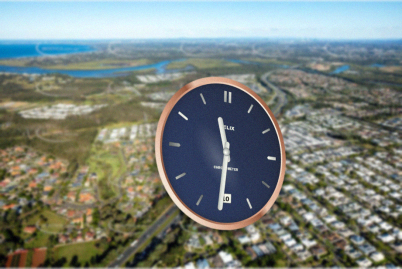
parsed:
11:31
